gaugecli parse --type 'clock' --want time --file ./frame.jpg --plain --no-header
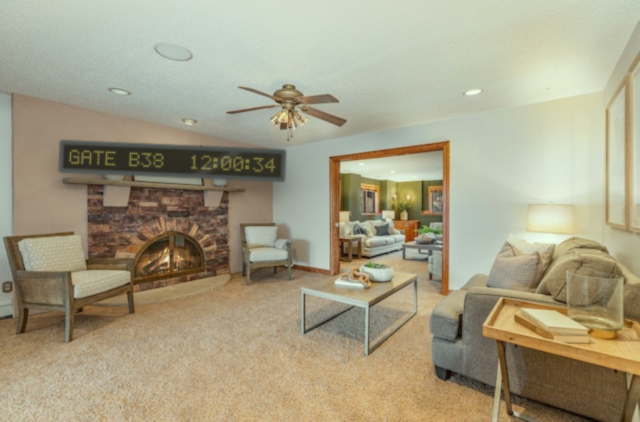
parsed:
12:00:34
